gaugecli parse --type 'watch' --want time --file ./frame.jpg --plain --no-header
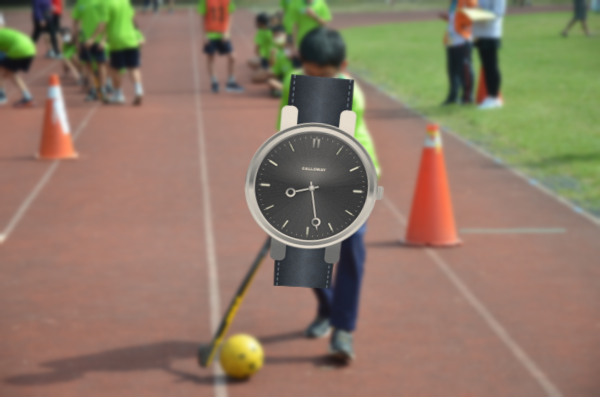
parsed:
8:28
